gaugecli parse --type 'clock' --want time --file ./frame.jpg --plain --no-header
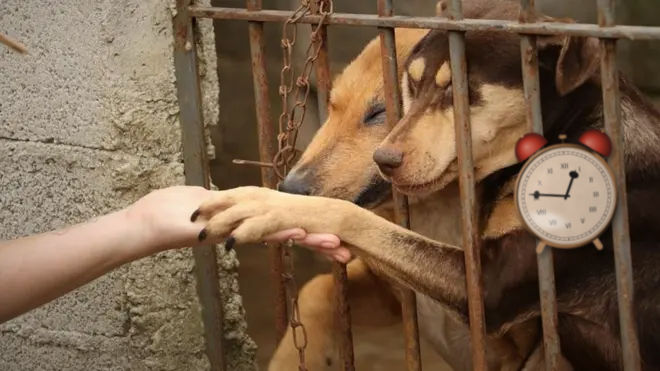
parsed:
12:46
